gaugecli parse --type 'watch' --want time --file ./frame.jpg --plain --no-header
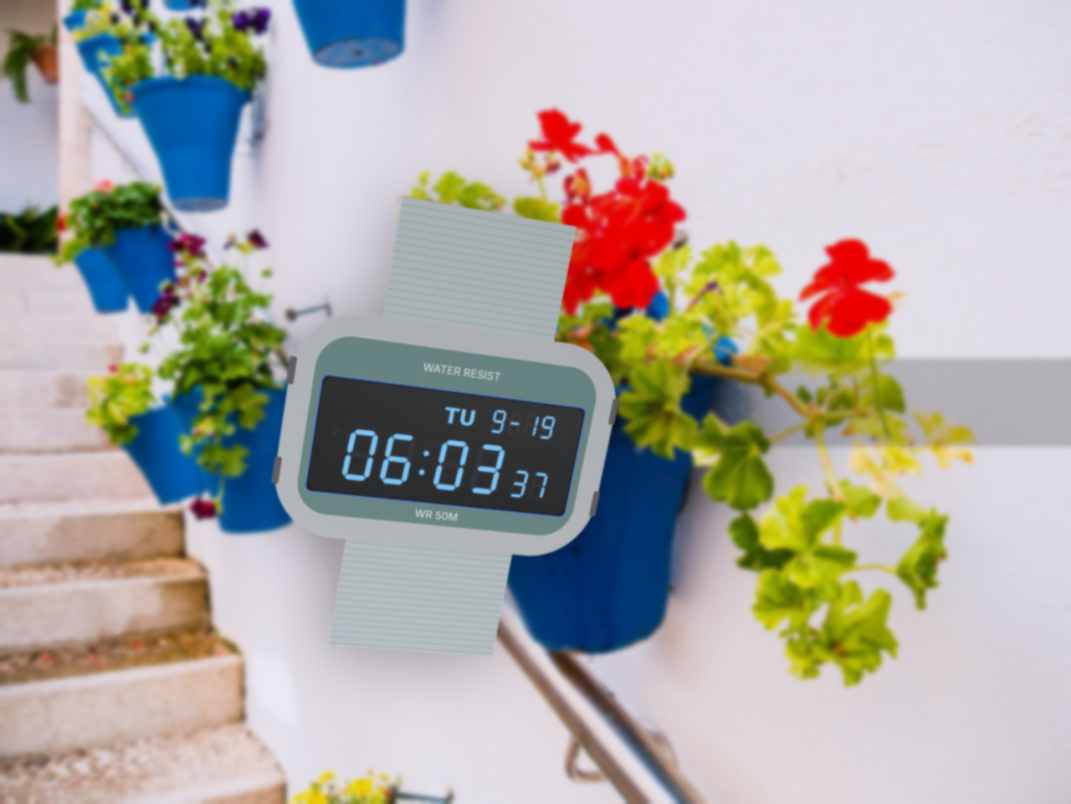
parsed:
6:03:37
